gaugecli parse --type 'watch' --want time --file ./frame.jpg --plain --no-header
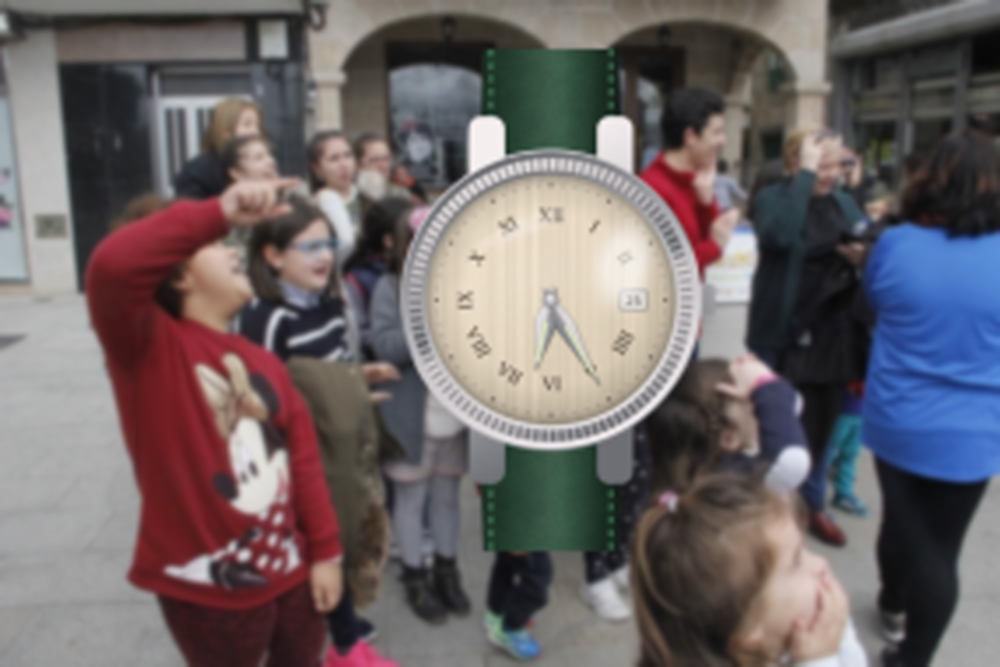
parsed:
6:25
